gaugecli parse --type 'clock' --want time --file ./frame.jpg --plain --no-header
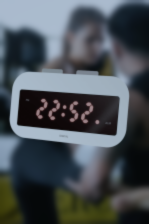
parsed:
22:52
